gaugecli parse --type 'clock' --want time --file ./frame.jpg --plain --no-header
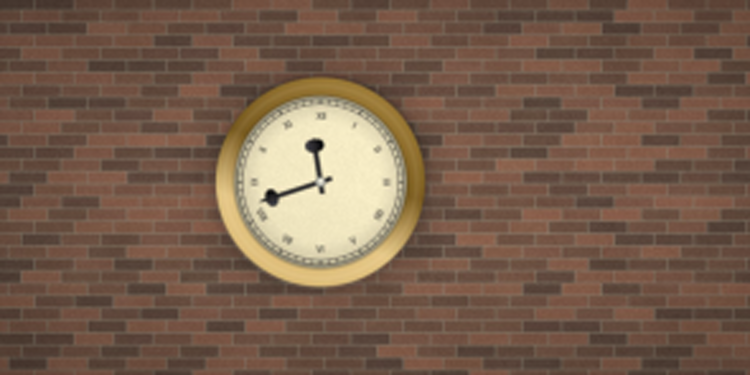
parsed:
11:42
